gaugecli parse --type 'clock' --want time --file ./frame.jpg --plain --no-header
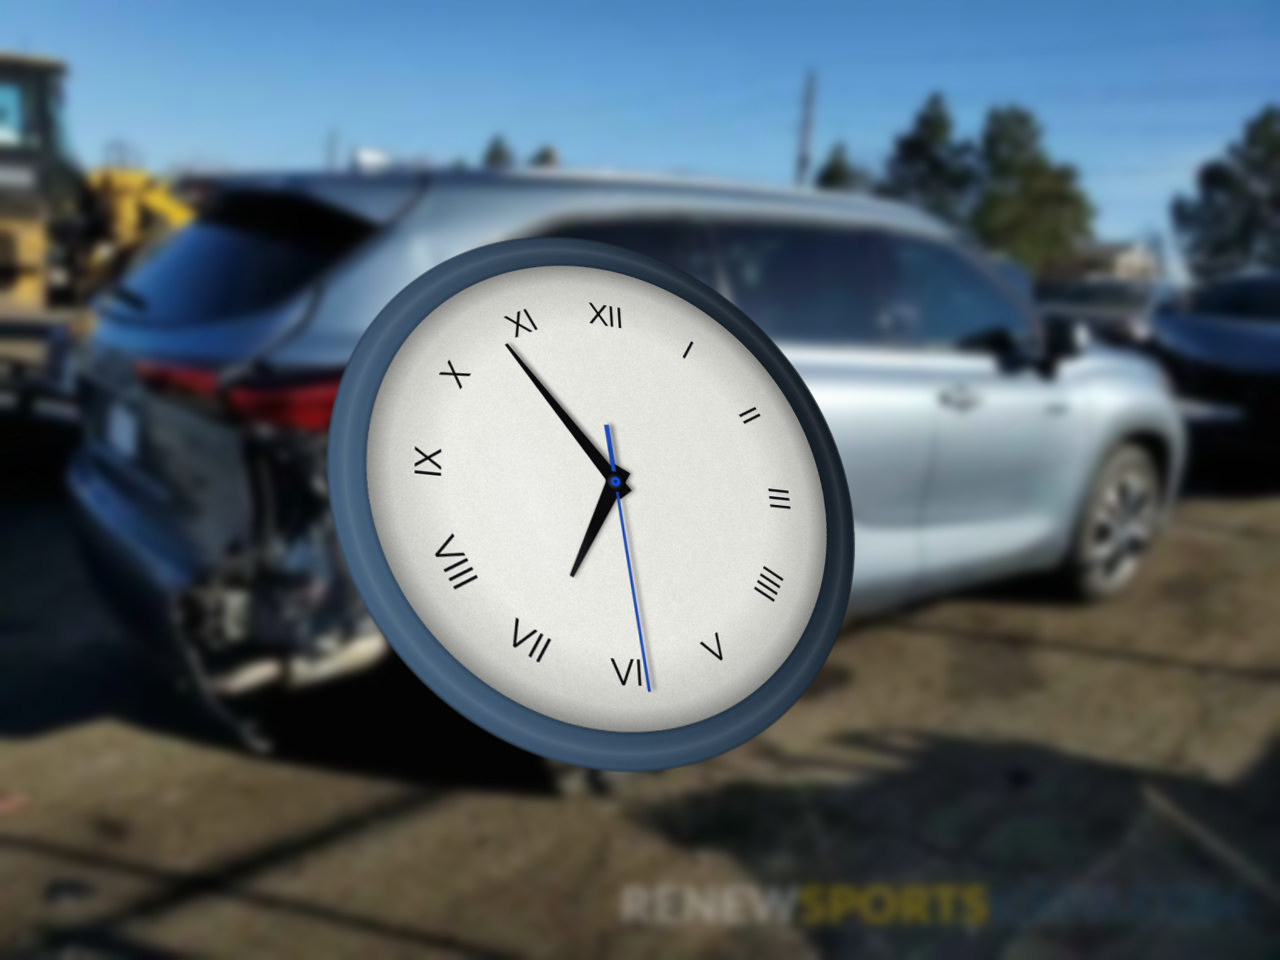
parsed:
6:53:29
